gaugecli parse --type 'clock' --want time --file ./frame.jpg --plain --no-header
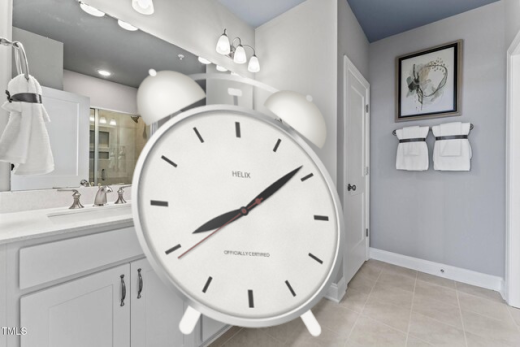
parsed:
8:08:39
